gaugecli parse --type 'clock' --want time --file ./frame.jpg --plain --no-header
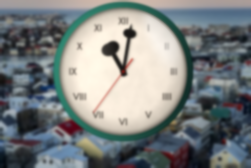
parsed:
11:01:36
